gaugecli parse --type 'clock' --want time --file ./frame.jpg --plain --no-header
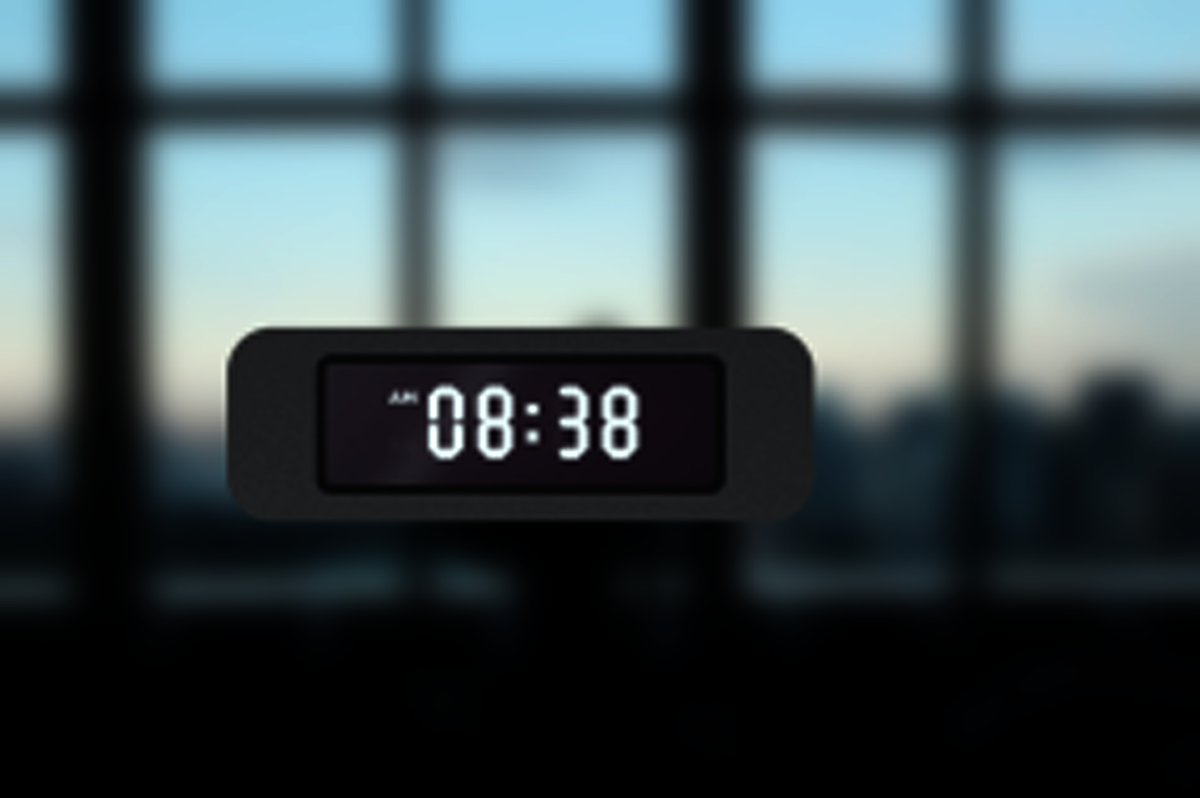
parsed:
8:38
